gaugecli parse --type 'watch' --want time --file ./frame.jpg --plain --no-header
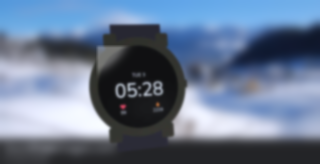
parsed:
5:28
